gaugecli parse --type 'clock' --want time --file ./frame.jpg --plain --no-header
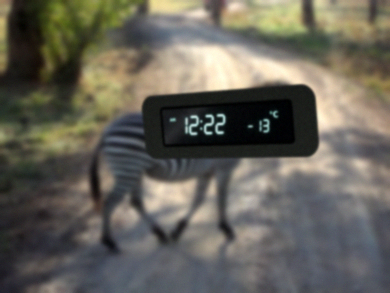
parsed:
12:22
